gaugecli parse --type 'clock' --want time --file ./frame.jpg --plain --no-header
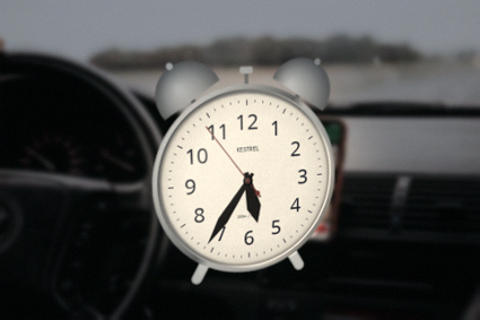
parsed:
5:35:54
